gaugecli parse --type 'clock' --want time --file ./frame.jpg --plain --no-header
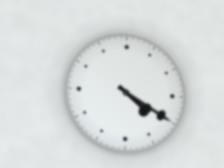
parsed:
4:20
